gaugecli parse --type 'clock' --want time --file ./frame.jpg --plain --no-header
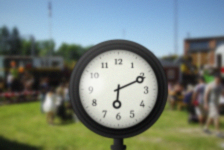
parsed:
6:11
